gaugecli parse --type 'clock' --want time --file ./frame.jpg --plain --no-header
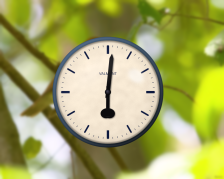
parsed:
6:01
